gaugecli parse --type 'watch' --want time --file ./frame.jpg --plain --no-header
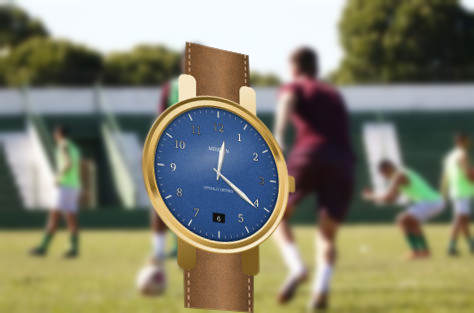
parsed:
12:21
